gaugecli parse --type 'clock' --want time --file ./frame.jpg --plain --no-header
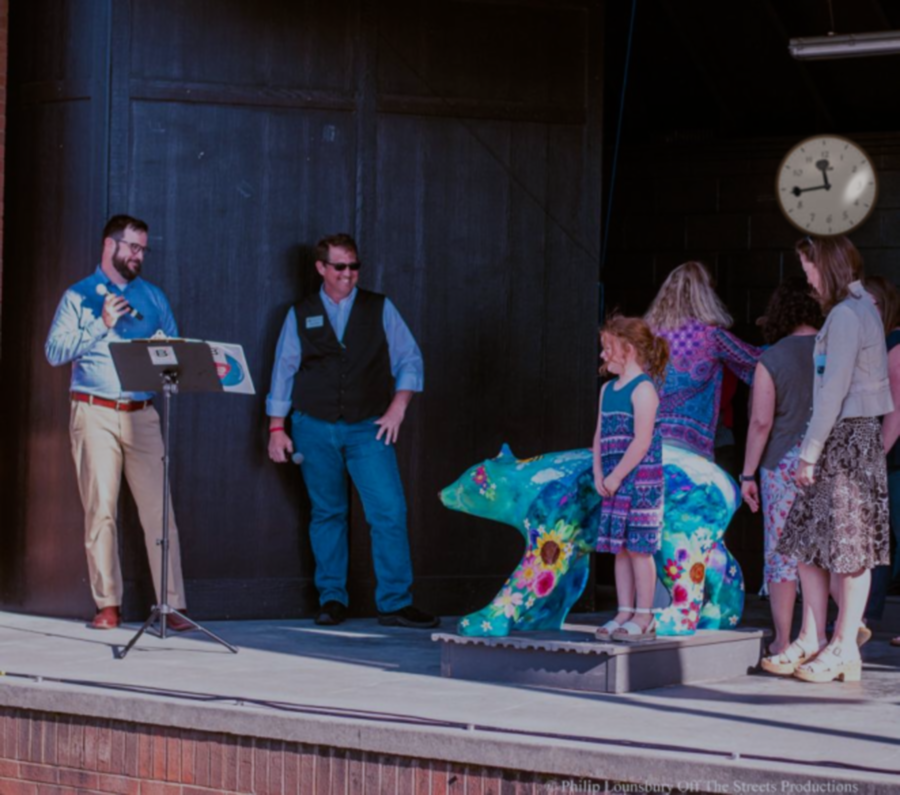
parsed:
11:44
